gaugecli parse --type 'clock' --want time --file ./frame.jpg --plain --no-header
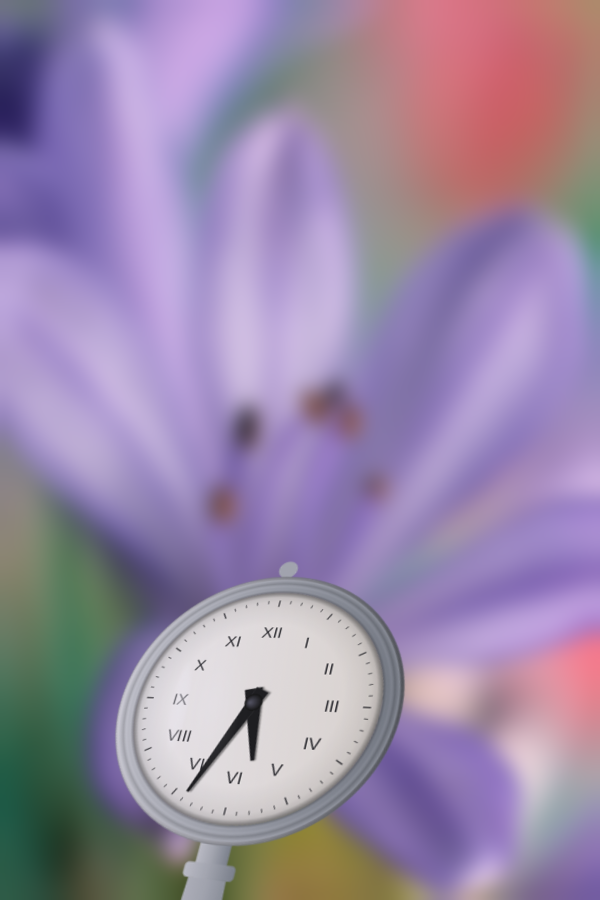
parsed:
5:34
